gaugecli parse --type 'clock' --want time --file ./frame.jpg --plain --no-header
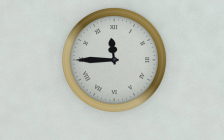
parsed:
11:45
